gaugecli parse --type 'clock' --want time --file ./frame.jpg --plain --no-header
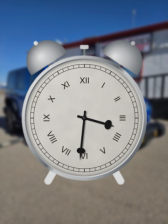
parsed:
3:31
